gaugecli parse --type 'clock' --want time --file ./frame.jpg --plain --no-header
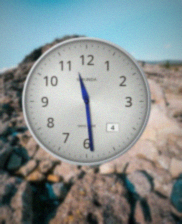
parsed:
11:29
